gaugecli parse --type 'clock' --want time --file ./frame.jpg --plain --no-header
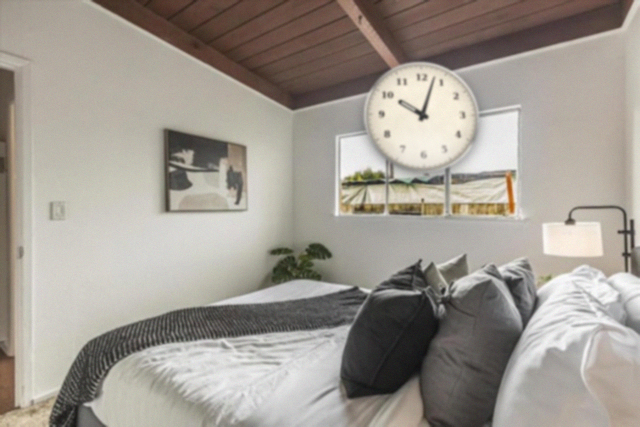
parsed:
10:03
